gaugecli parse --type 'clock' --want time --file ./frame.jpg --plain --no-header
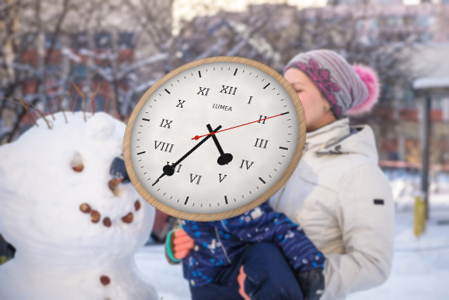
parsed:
4:35:10
